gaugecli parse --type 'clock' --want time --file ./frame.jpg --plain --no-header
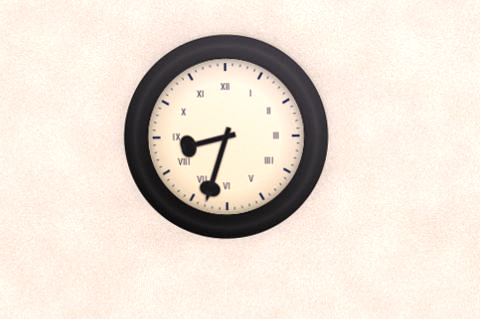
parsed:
8:33
